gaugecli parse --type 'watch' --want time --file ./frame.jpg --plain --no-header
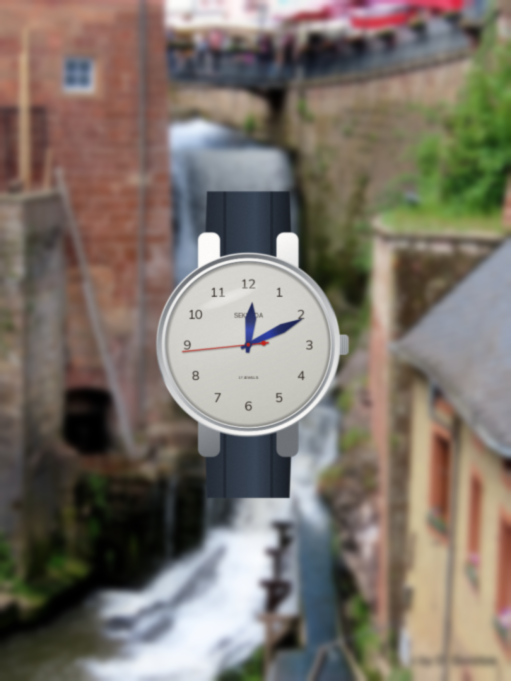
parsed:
12:10:44
